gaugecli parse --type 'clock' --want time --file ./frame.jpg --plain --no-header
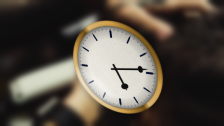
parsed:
5:14
